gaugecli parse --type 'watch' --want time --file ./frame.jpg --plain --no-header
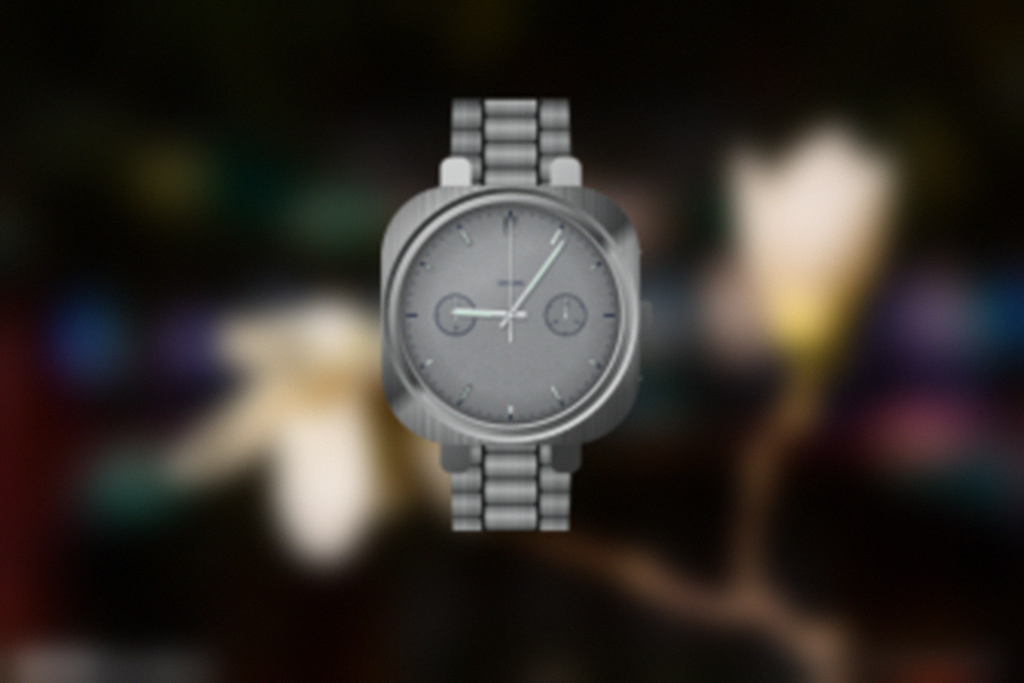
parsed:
9:06
